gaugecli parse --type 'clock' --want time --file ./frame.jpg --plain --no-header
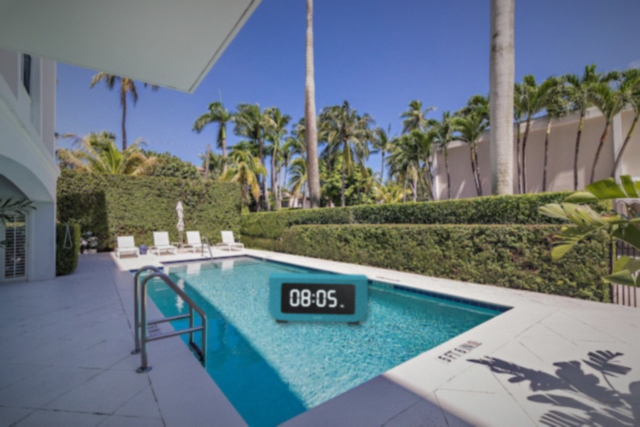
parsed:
8:05
